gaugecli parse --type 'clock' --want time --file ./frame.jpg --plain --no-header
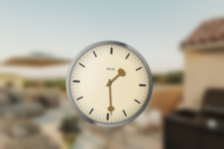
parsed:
1:29
